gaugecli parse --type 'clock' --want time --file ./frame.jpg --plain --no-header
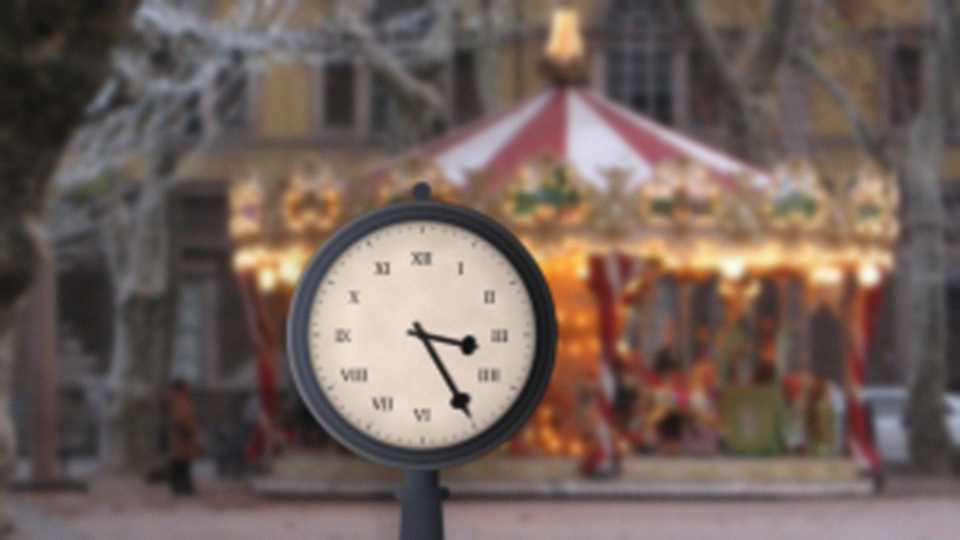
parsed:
3:25
